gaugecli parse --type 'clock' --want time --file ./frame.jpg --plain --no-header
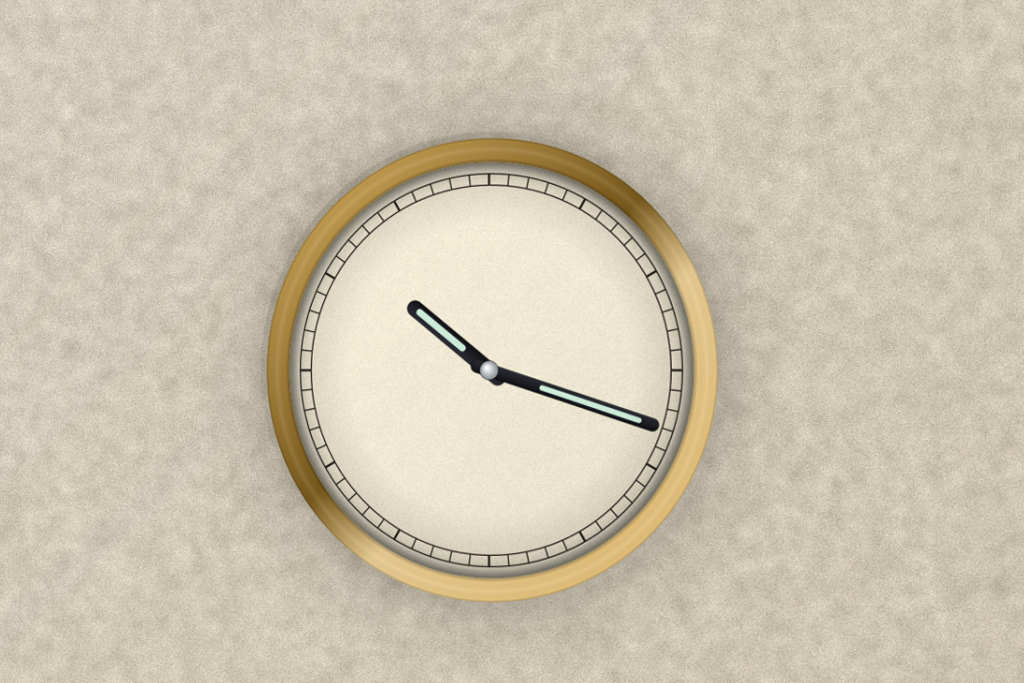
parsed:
10:18
